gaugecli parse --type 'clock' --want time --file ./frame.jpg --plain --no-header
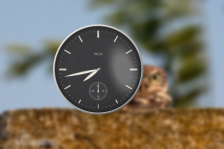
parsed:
7:43
